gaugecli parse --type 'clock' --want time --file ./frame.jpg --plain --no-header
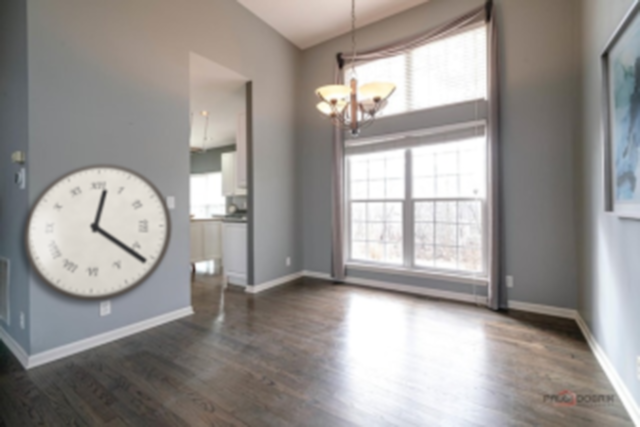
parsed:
12:21
